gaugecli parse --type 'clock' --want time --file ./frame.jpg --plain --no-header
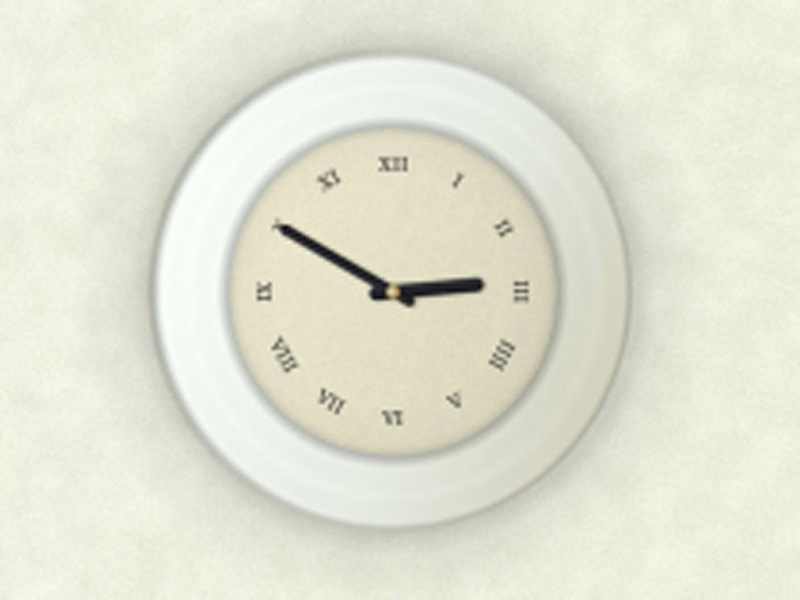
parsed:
2:50
